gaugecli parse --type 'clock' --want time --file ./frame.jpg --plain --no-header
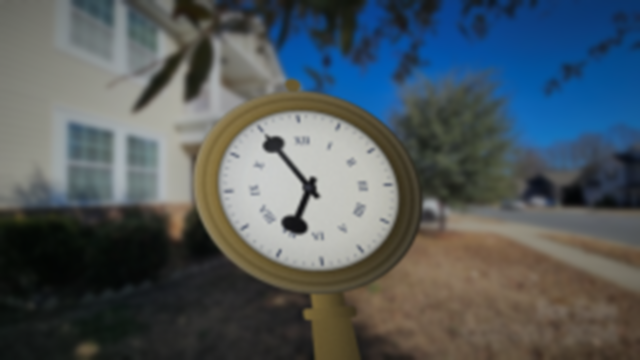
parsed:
6:55
